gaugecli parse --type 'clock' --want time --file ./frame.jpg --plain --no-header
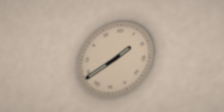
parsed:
1:39
